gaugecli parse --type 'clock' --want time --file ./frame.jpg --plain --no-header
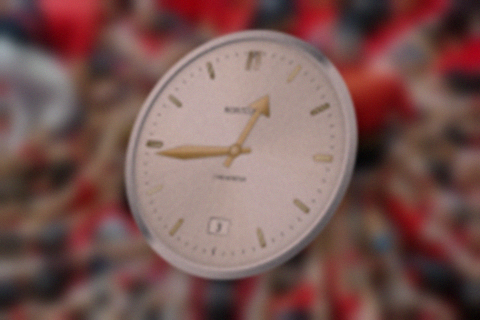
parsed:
12:44
